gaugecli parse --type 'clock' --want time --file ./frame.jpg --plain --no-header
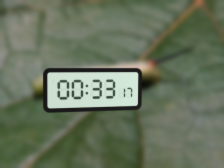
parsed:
0:33:17
